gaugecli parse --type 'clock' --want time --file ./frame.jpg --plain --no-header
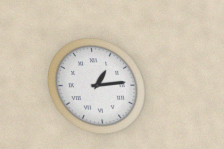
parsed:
1:14
